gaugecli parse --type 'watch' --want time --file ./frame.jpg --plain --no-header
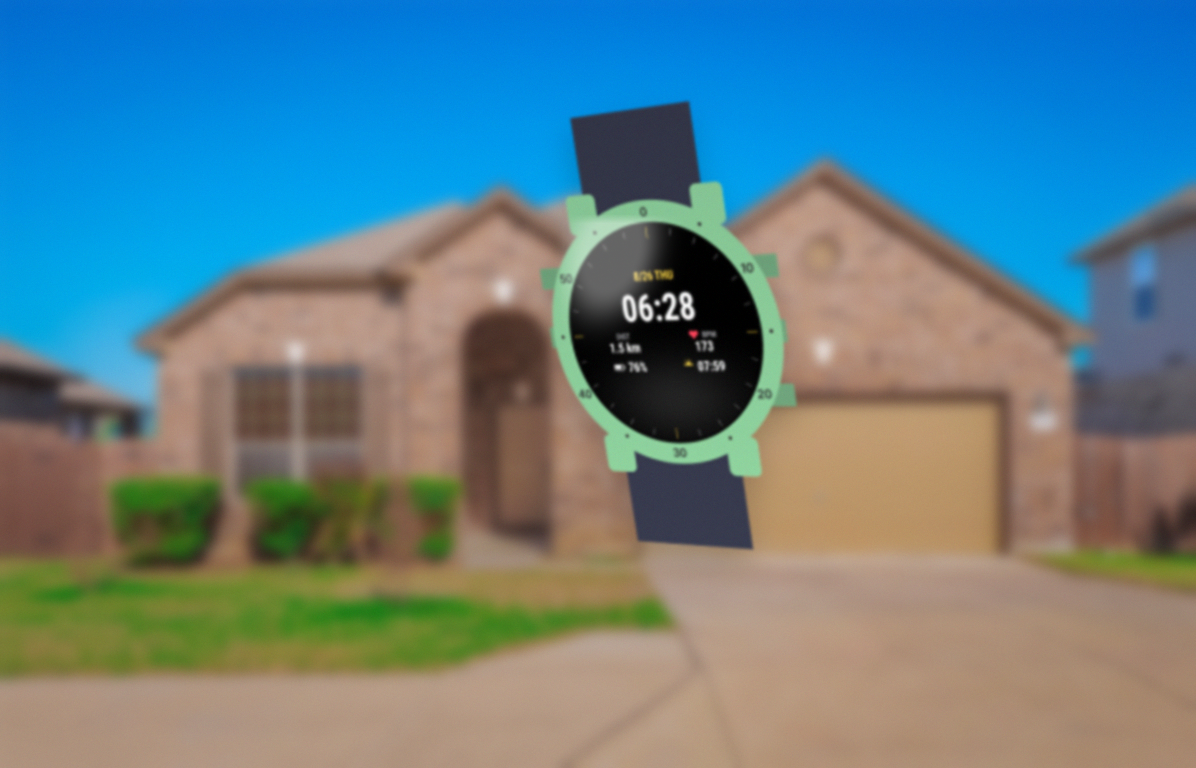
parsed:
6:28
